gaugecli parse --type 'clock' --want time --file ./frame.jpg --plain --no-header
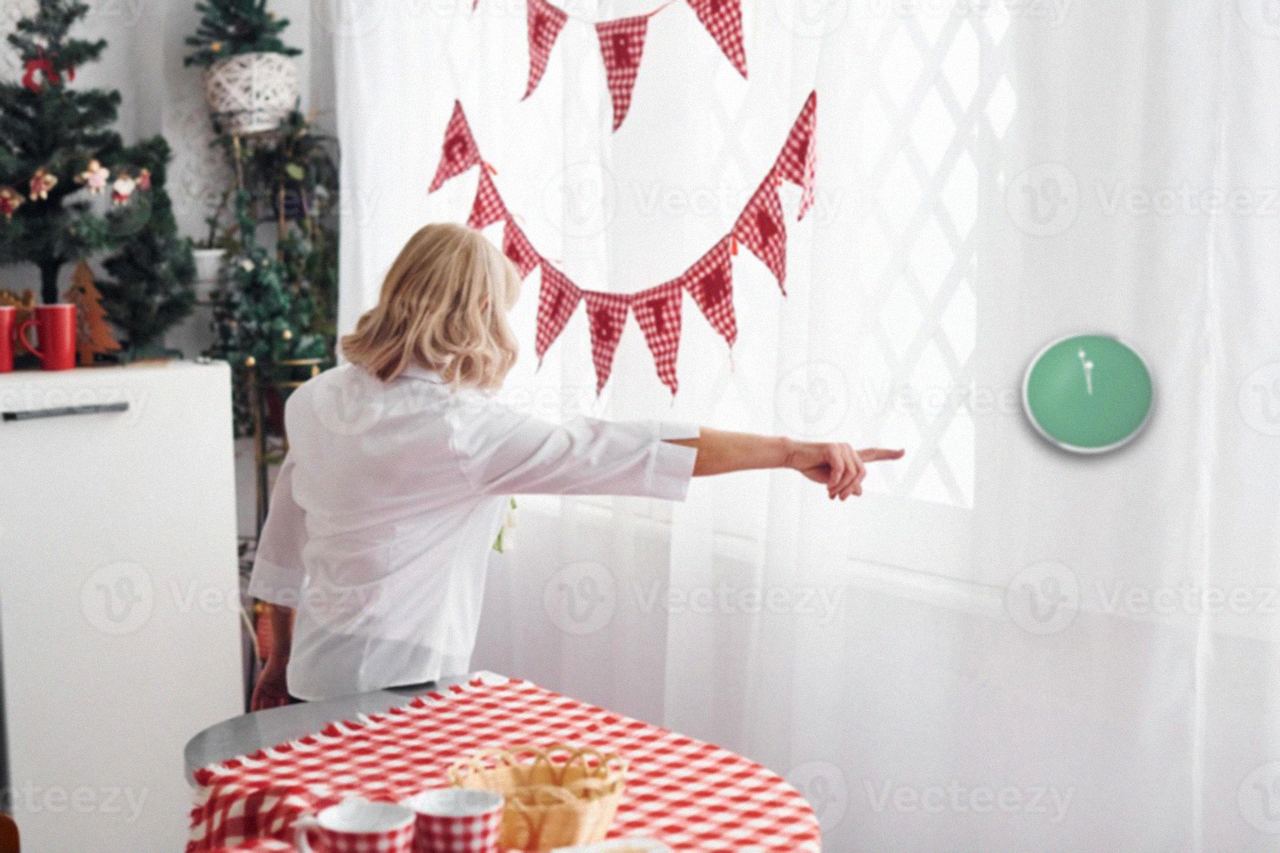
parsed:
11:58
